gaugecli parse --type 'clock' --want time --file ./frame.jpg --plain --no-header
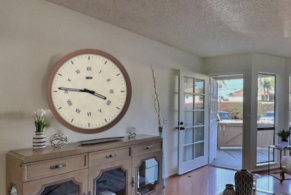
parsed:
3:46
